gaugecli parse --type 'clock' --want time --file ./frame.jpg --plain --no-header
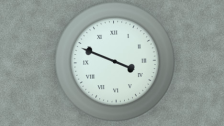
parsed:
3:49
